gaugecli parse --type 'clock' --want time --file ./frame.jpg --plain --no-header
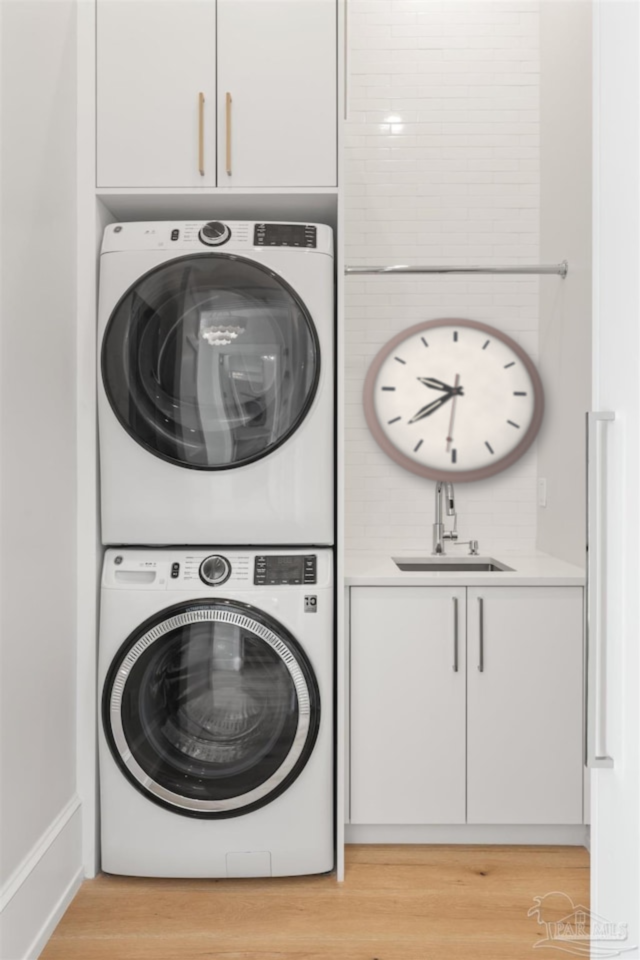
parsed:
9:38:31
